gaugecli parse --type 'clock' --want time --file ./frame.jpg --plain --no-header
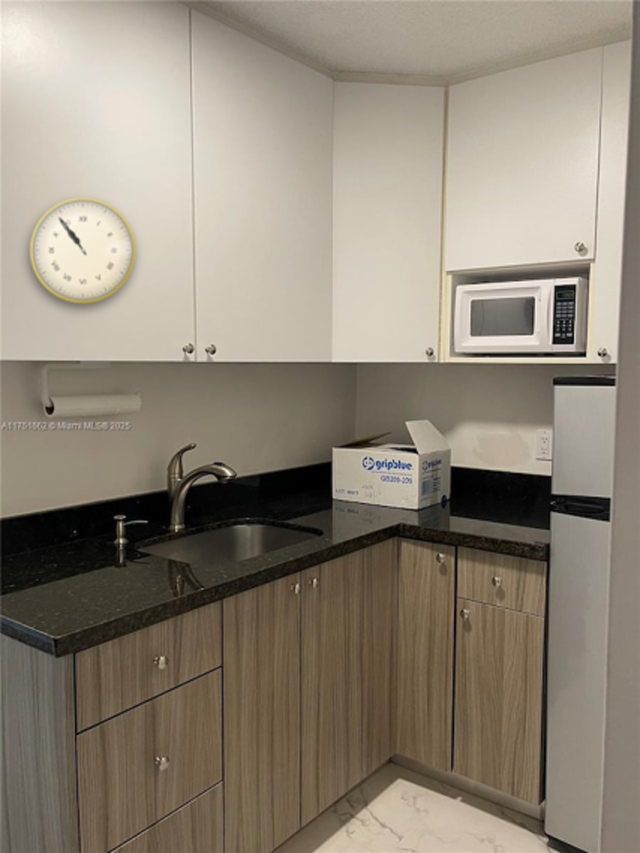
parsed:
10:54
